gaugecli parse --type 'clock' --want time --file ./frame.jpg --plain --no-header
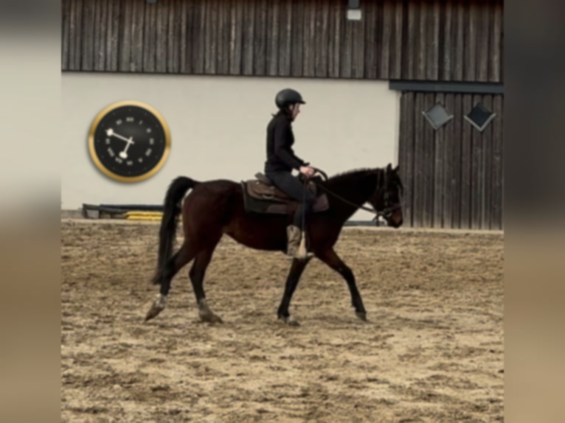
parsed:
6:49
